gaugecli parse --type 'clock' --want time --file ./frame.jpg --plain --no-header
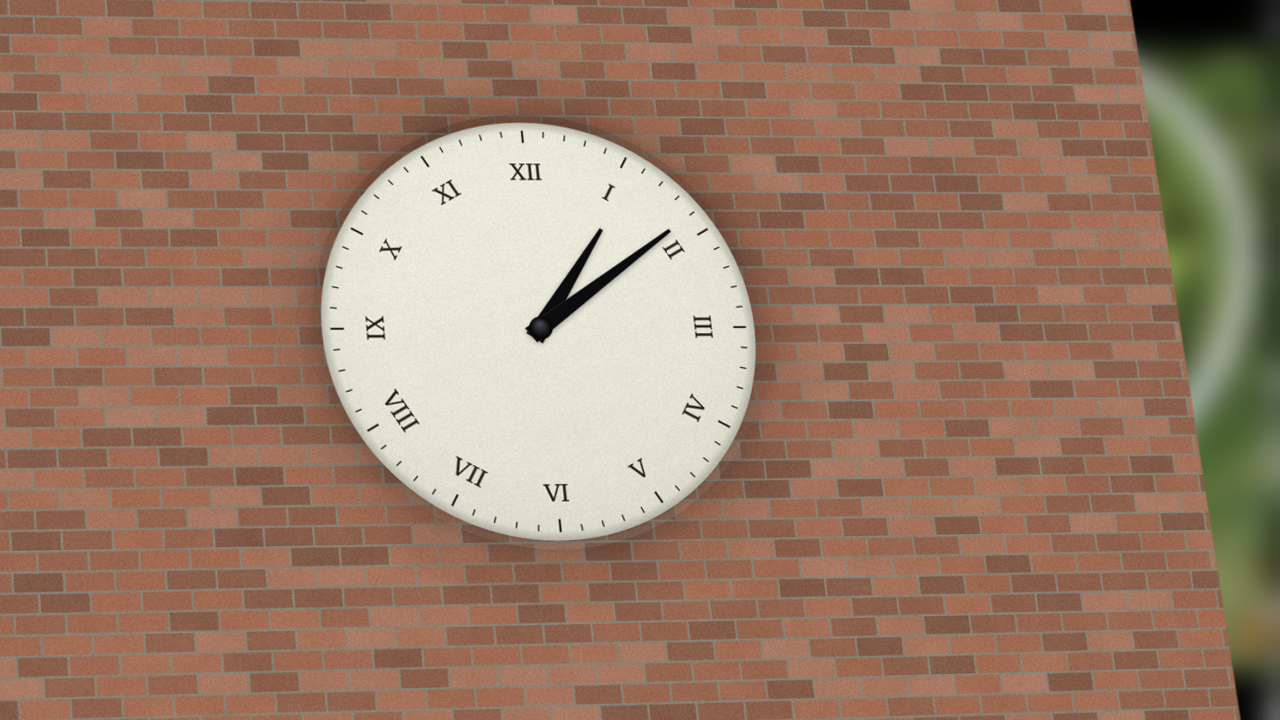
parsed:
1:09
